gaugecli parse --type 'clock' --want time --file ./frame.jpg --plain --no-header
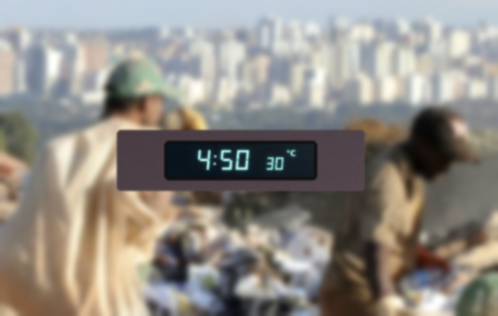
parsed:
4:50
